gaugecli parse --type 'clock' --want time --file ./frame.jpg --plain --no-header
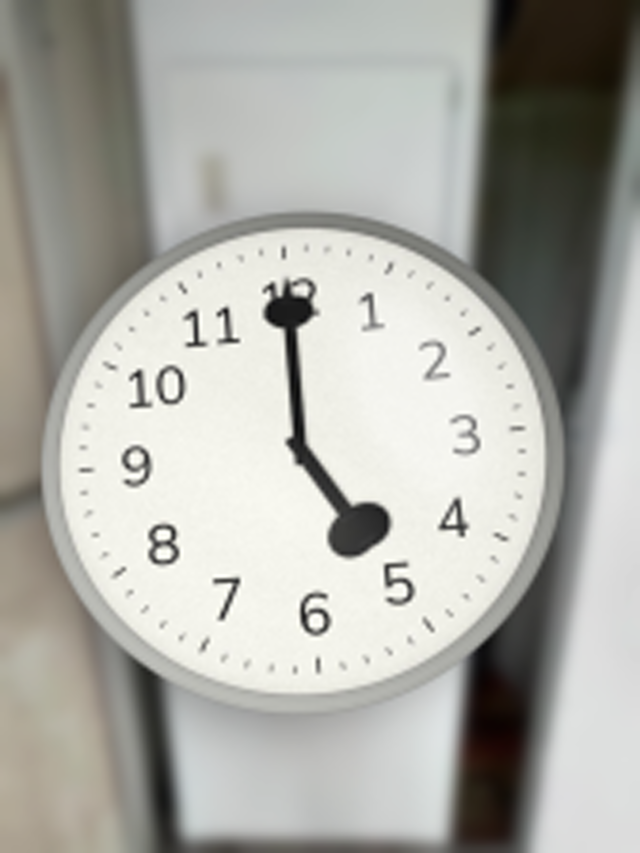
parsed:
5:00
